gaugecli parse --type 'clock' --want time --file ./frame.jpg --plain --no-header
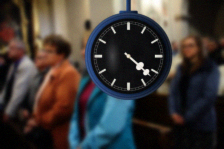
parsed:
4:22
